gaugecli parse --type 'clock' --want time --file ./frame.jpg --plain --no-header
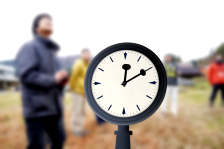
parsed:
12:10
